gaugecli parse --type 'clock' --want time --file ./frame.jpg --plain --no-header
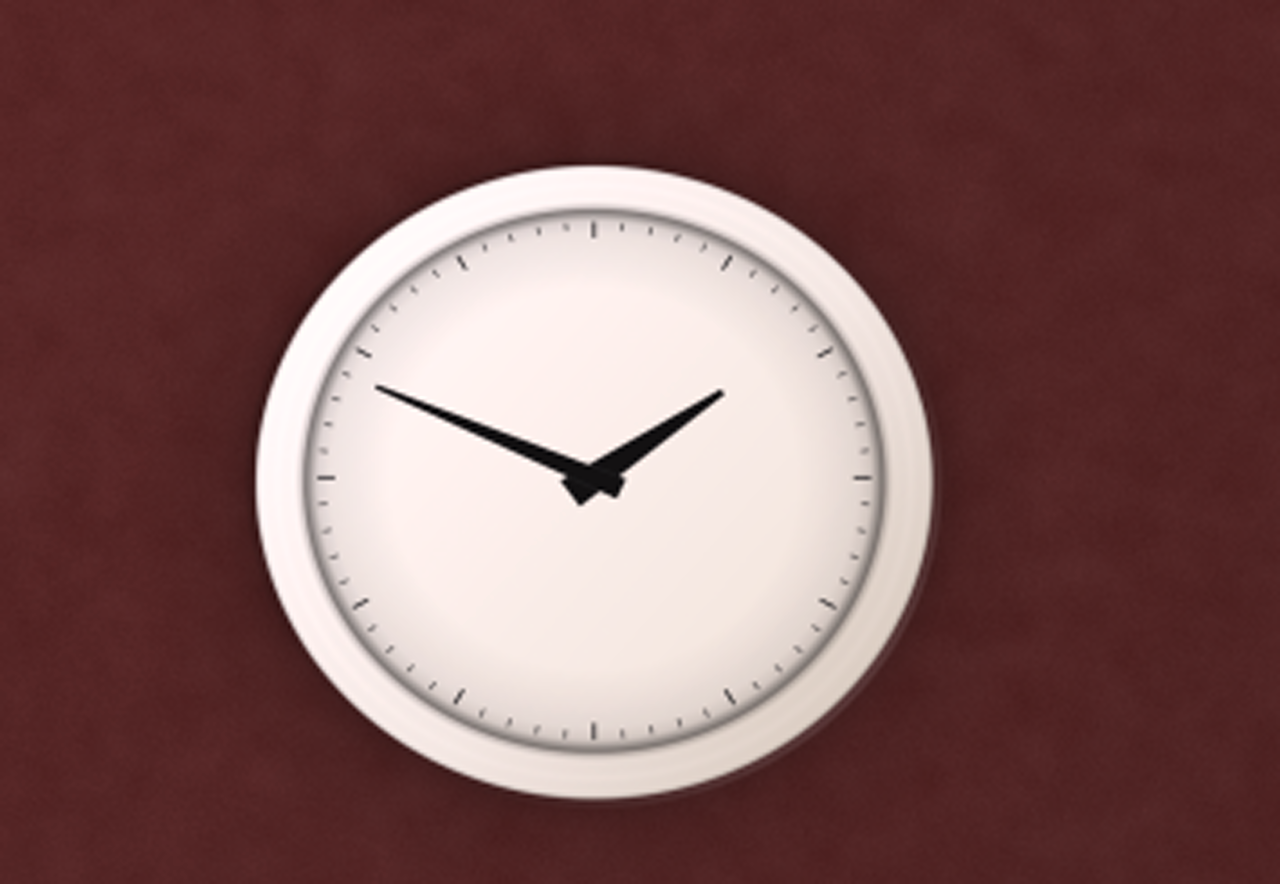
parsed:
1:49
